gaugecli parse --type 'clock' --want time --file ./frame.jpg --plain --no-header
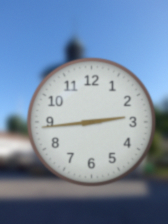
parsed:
2:44
